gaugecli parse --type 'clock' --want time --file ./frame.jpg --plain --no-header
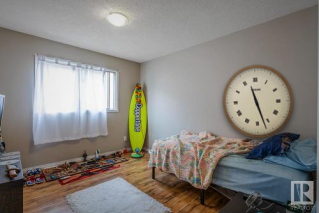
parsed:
11:27
